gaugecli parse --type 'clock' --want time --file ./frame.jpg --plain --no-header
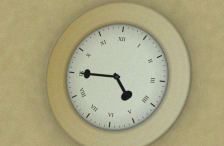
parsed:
4:45
